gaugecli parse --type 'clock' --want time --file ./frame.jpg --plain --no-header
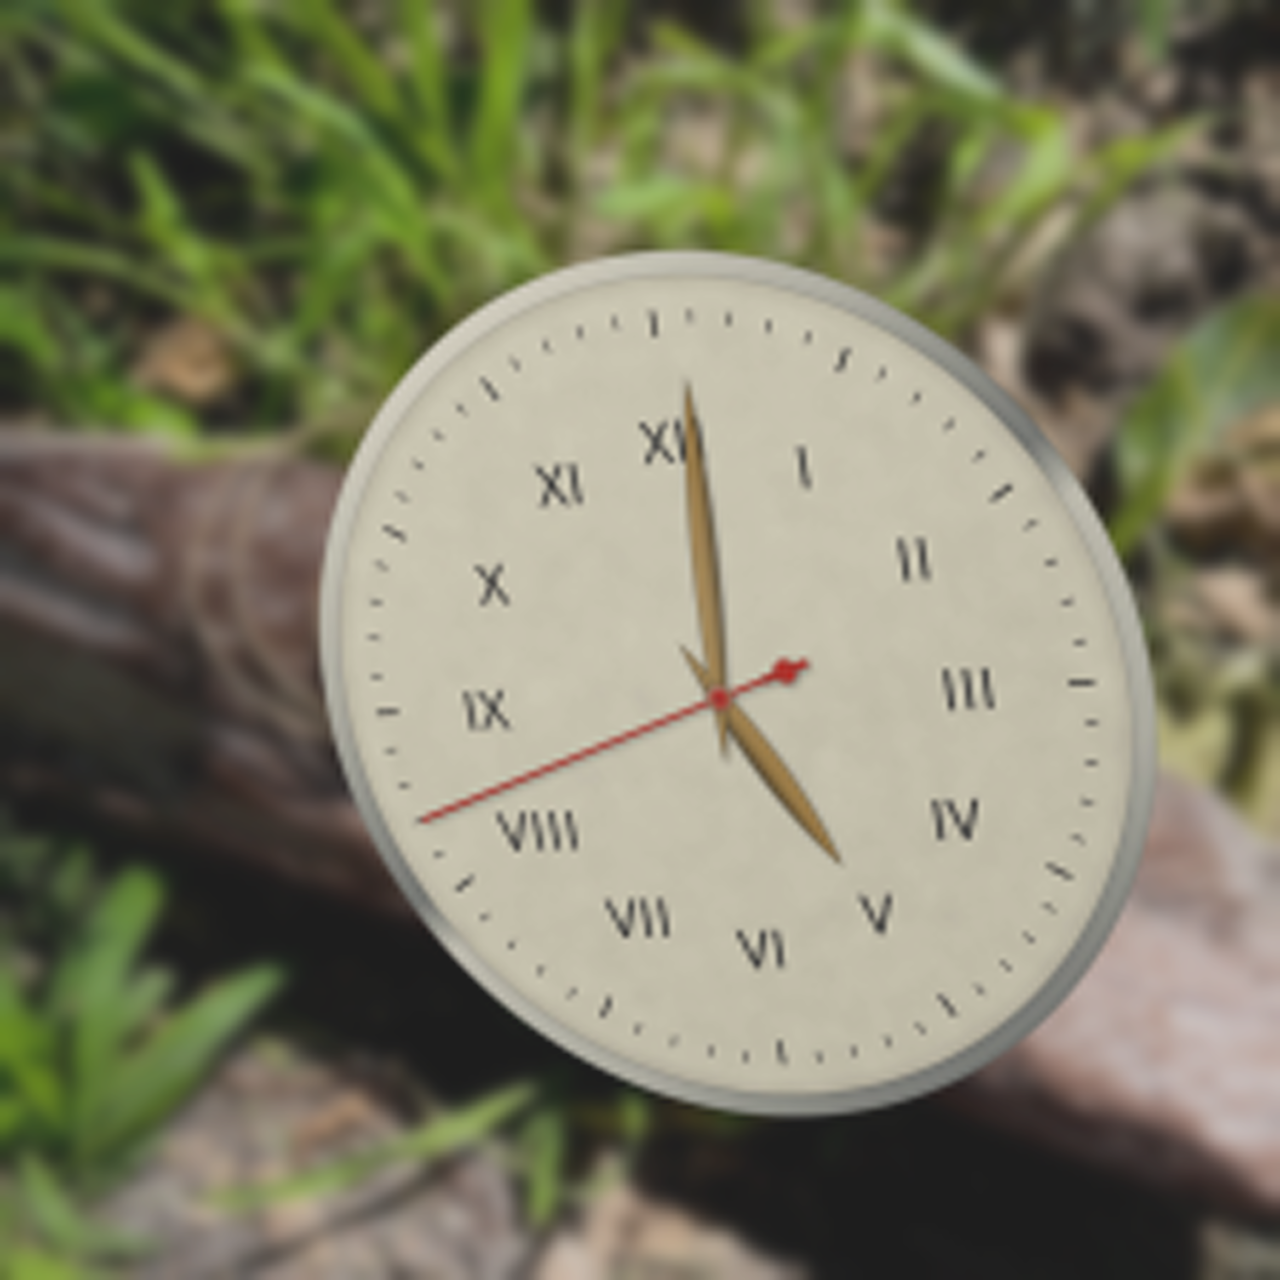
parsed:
5:00:42
